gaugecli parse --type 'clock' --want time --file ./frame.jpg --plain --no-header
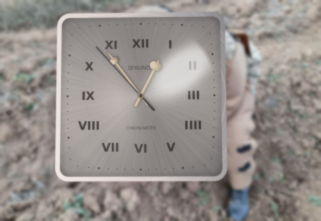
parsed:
12:53:53
